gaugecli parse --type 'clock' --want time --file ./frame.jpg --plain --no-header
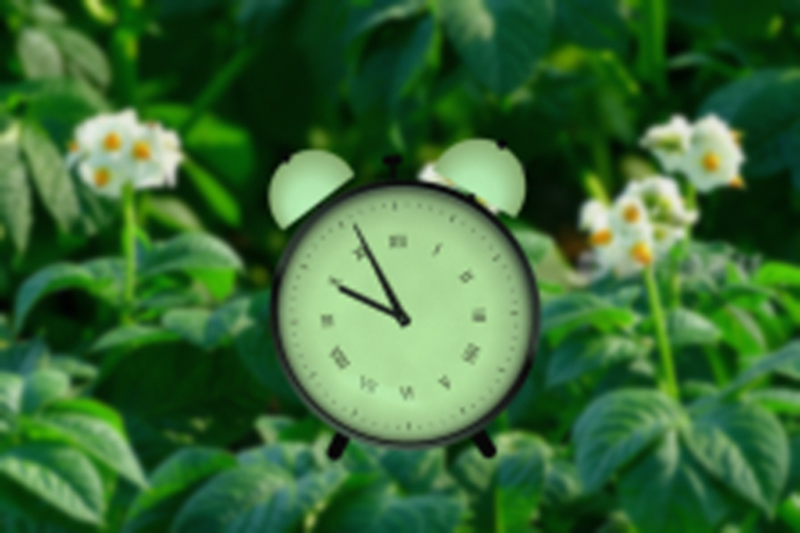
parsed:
9:56
